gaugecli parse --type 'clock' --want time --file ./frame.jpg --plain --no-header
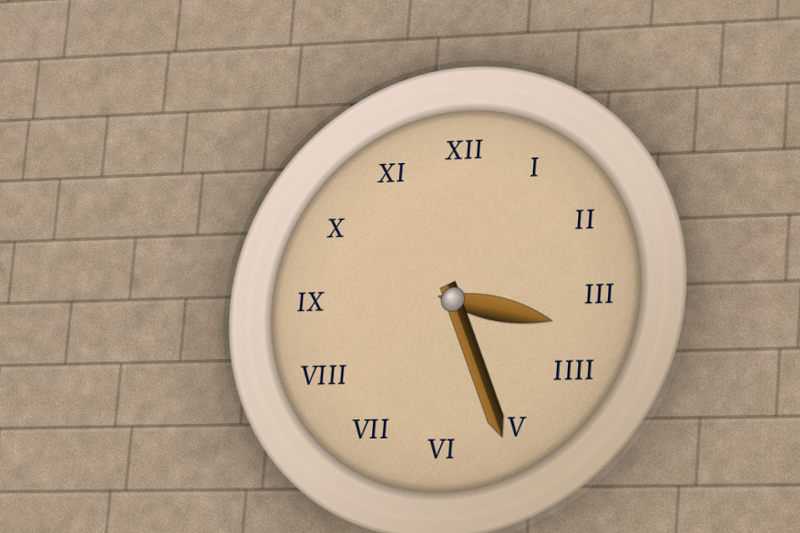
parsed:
3:26
